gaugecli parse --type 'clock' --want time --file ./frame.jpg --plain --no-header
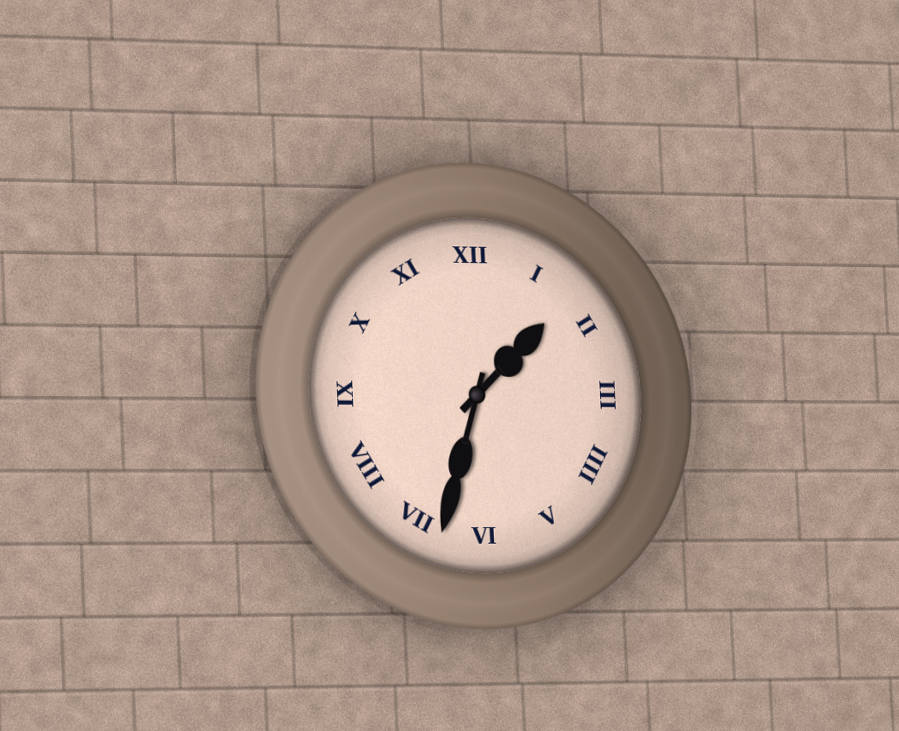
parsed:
1:33
